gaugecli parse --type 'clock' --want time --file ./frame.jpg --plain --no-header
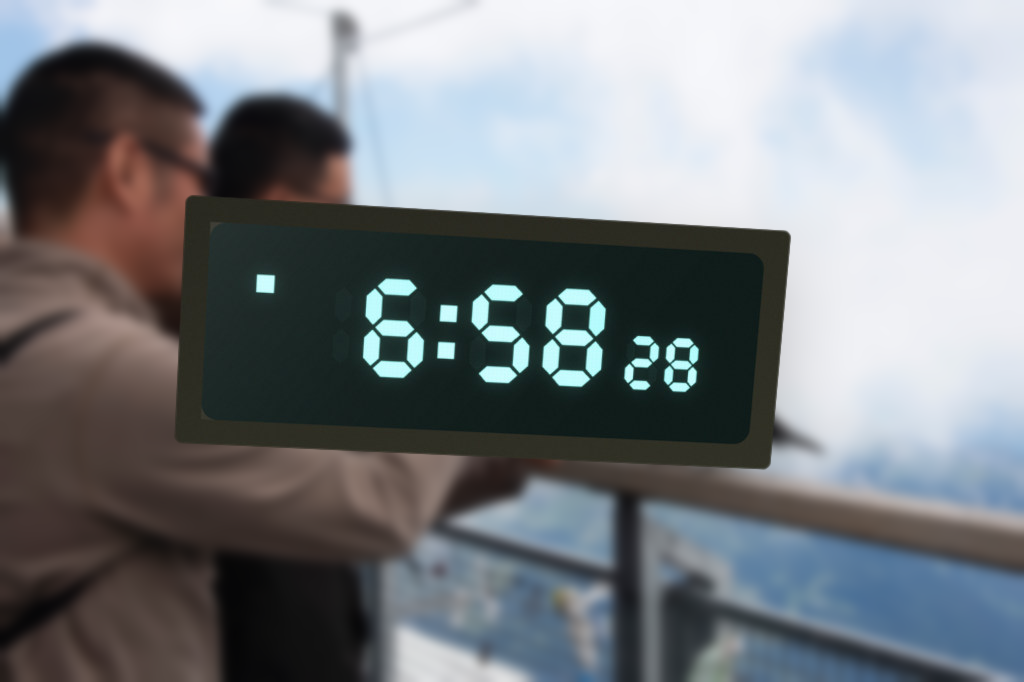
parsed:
6:58:28
